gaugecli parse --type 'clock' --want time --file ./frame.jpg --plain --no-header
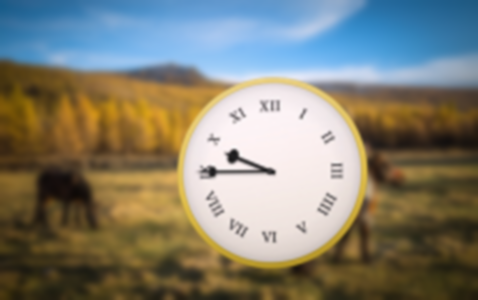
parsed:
9:45
